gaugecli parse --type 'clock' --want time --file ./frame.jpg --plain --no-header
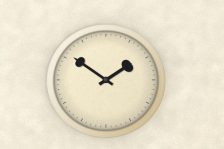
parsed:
1:51
